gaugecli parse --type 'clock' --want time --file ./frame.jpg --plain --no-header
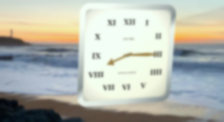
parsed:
8:15
